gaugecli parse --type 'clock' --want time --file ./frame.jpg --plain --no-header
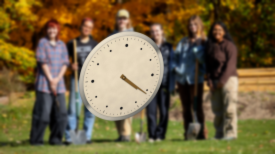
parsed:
4:21
